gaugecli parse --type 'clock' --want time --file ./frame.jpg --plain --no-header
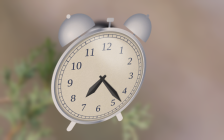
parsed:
7:23
